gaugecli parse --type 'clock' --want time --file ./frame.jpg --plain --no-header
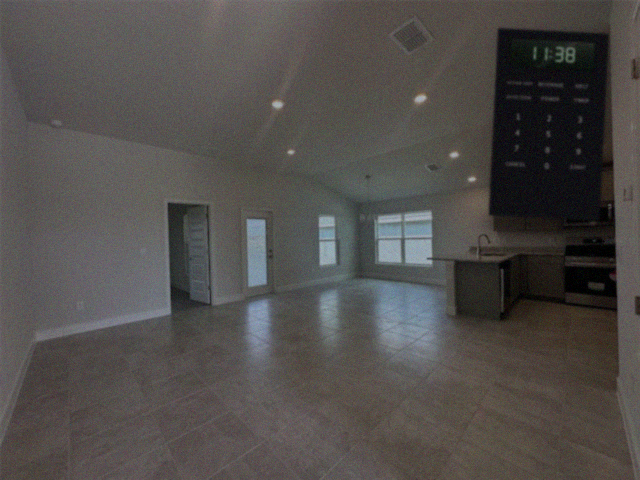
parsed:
11:38
